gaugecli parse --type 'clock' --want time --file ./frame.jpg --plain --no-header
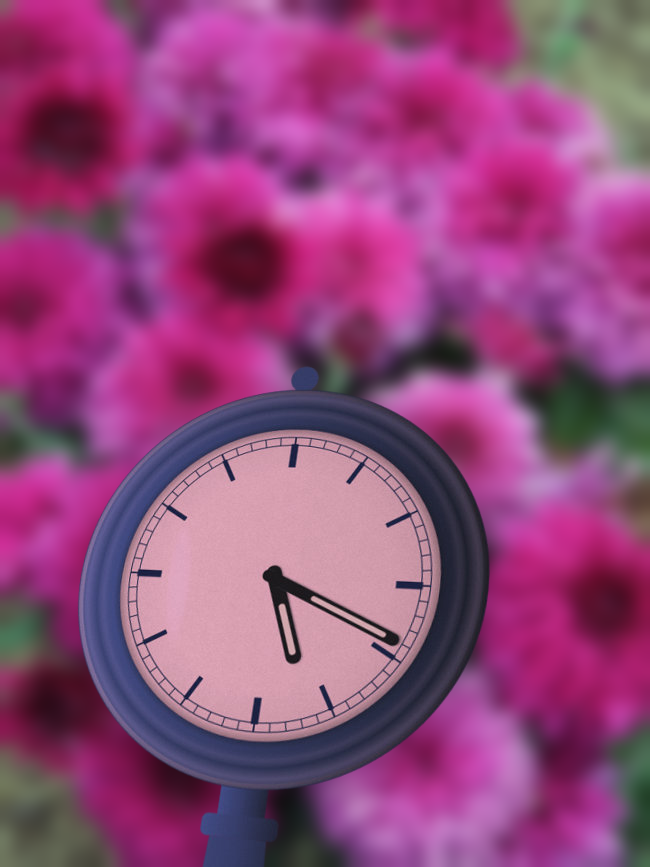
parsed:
5:19
